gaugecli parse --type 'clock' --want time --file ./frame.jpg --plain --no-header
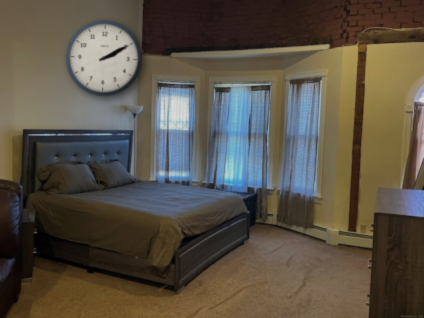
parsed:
2:10
